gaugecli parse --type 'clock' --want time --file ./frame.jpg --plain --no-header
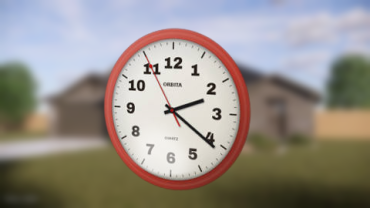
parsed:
2:20:55
